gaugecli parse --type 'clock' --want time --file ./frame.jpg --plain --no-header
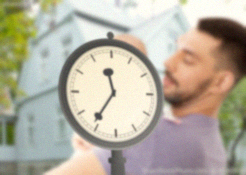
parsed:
11:36
